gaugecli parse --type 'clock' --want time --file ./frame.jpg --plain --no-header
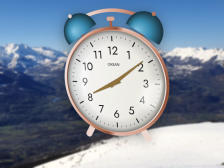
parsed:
8:09
